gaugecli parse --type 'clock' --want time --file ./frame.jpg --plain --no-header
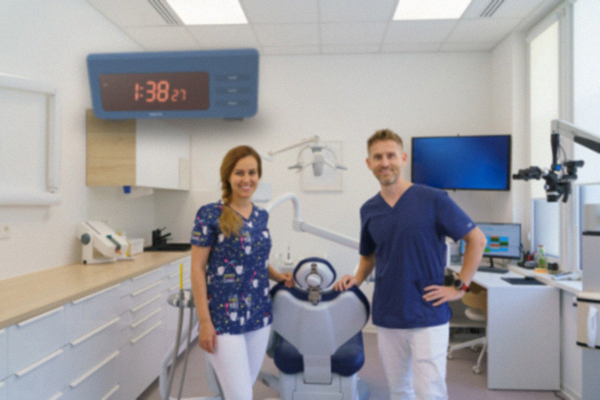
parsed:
1:38
